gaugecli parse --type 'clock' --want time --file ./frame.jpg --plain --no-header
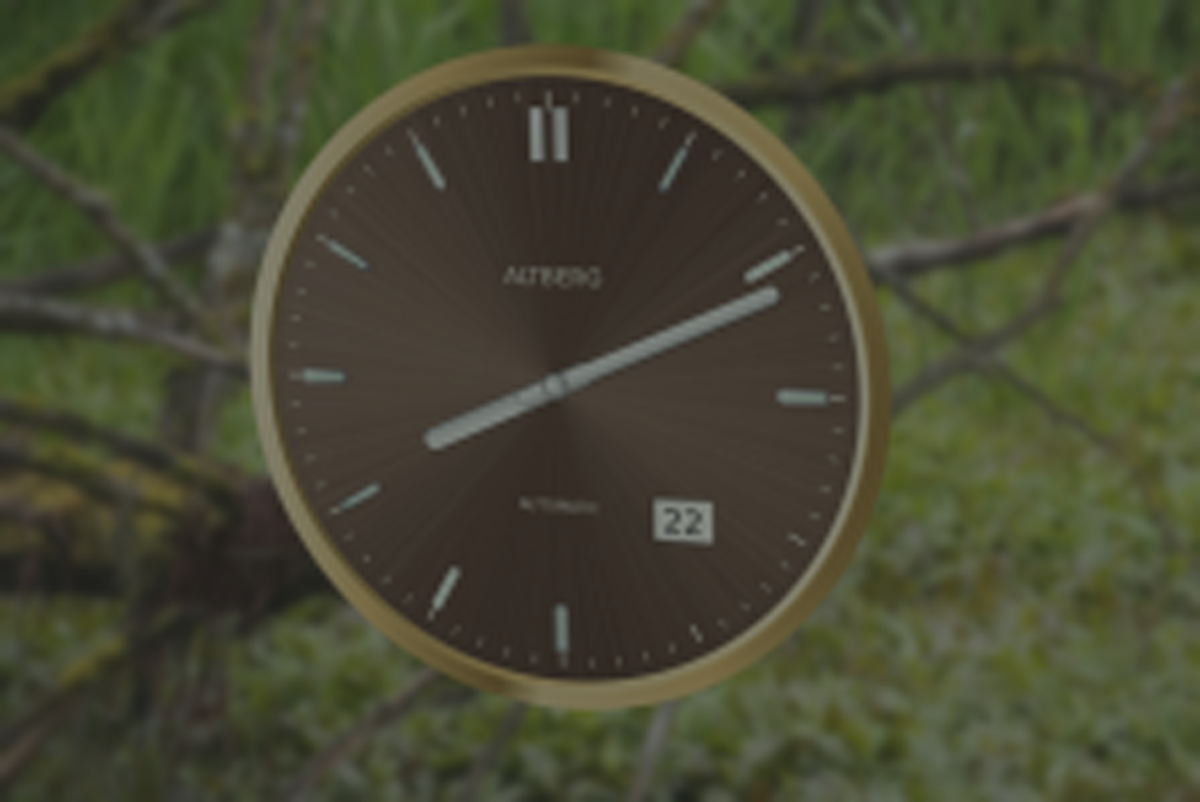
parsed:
8:11
